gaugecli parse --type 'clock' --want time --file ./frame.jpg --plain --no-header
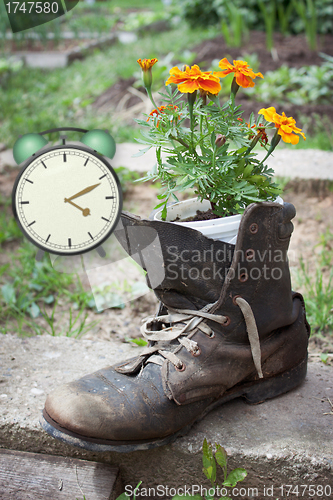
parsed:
4:11
